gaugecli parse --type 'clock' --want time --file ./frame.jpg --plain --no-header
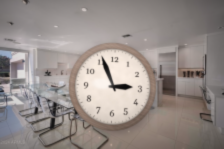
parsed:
2:56
